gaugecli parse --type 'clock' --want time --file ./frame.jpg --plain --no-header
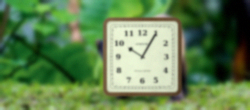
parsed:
10:05
